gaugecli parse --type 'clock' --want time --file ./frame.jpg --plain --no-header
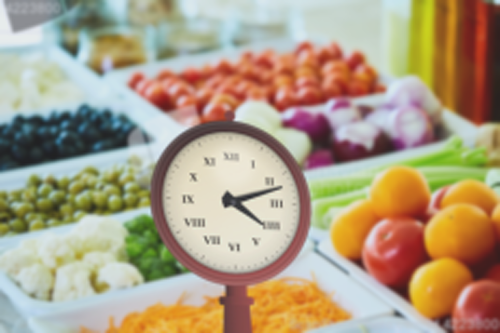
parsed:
4:12
